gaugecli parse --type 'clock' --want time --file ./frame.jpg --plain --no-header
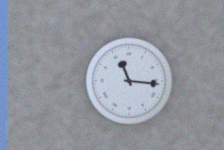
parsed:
11:16
